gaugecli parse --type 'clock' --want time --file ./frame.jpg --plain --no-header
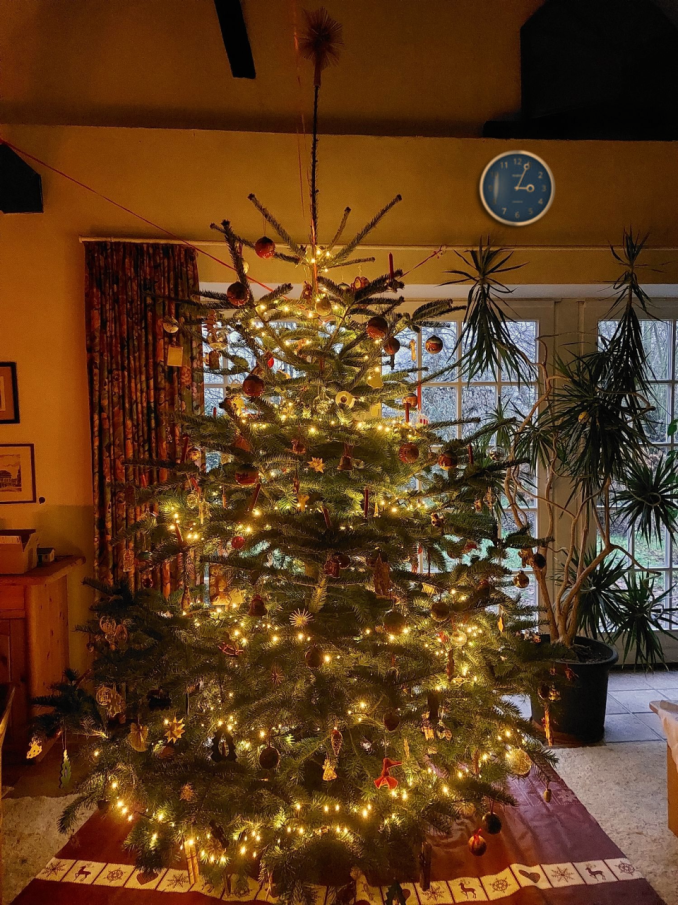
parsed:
3:04
